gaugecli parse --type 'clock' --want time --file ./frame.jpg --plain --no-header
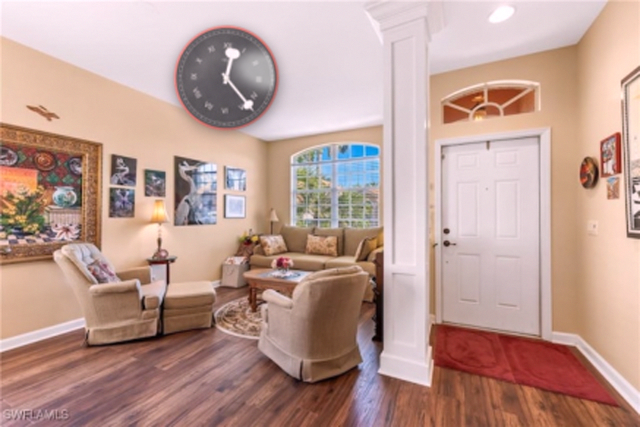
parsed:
12:23
